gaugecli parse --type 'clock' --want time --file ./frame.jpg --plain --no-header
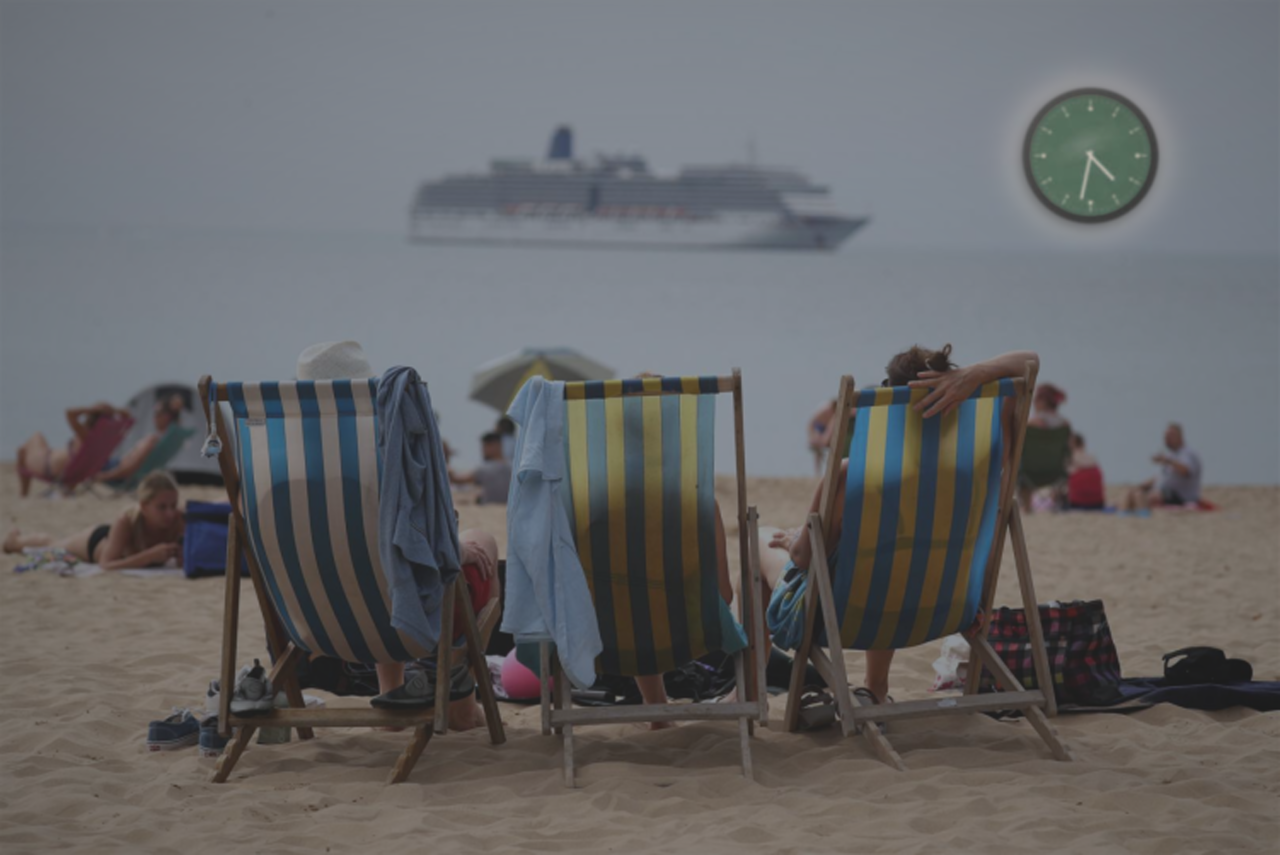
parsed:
4:32
